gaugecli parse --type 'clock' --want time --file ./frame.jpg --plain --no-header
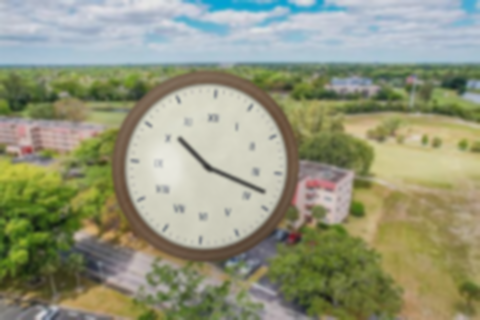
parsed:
10:18
